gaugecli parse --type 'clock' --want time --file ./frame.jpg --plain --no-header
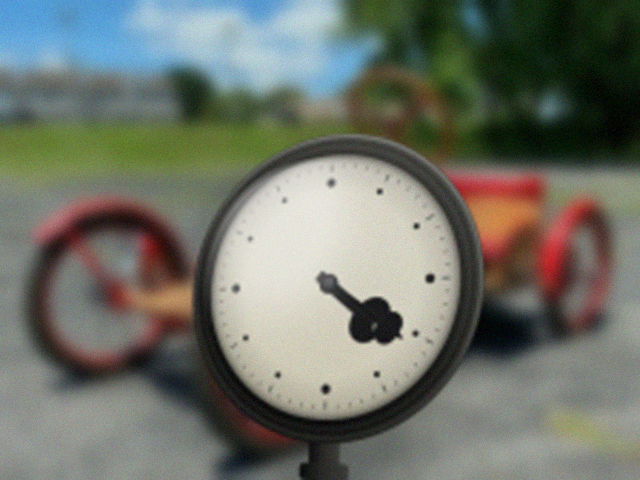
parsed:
4:21
